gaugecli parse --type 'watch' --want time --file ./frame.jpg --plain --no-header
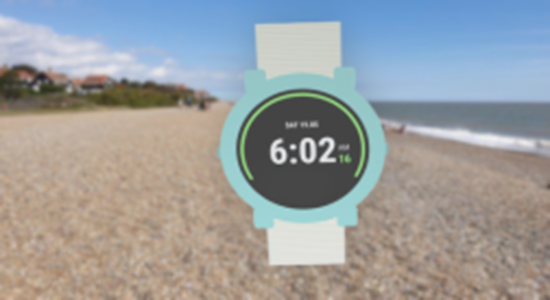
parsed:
6:02
